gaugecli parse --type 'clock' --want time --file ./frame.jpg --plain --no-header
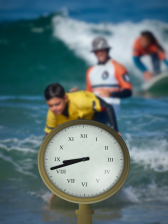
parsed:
8:42
